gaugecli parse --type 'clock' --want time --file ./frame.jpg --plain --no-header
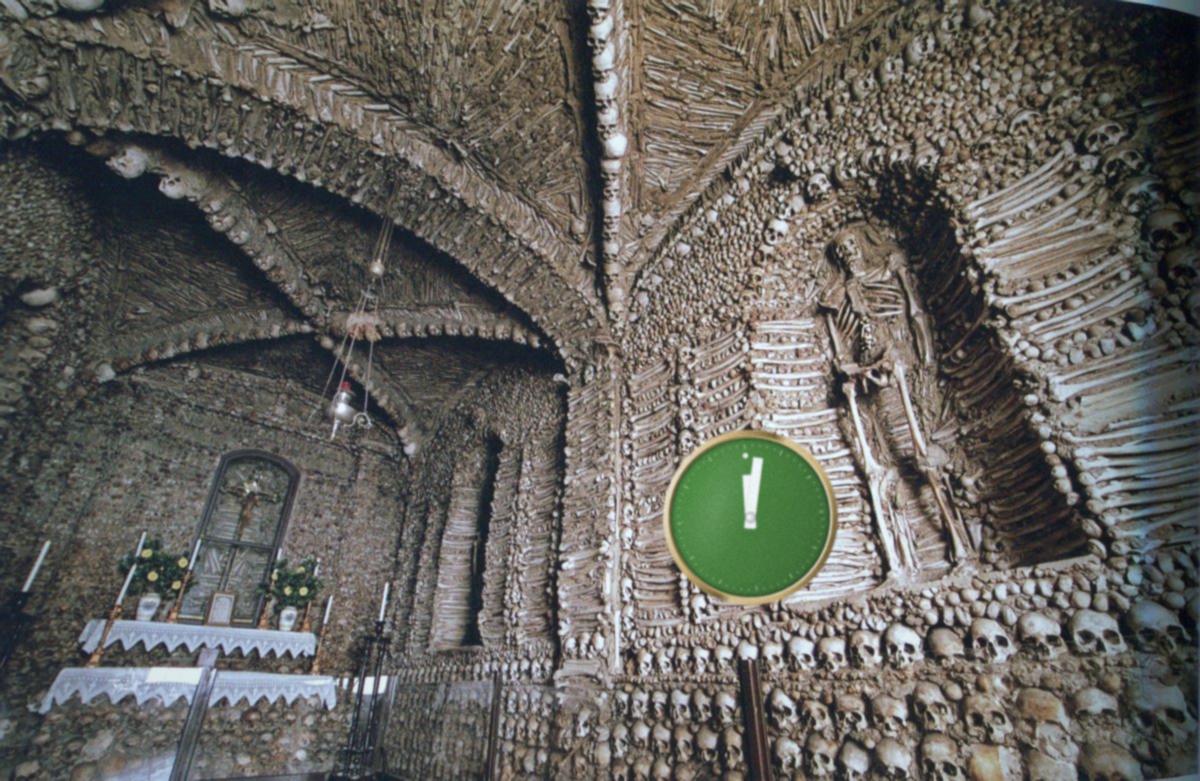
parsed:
12:02
